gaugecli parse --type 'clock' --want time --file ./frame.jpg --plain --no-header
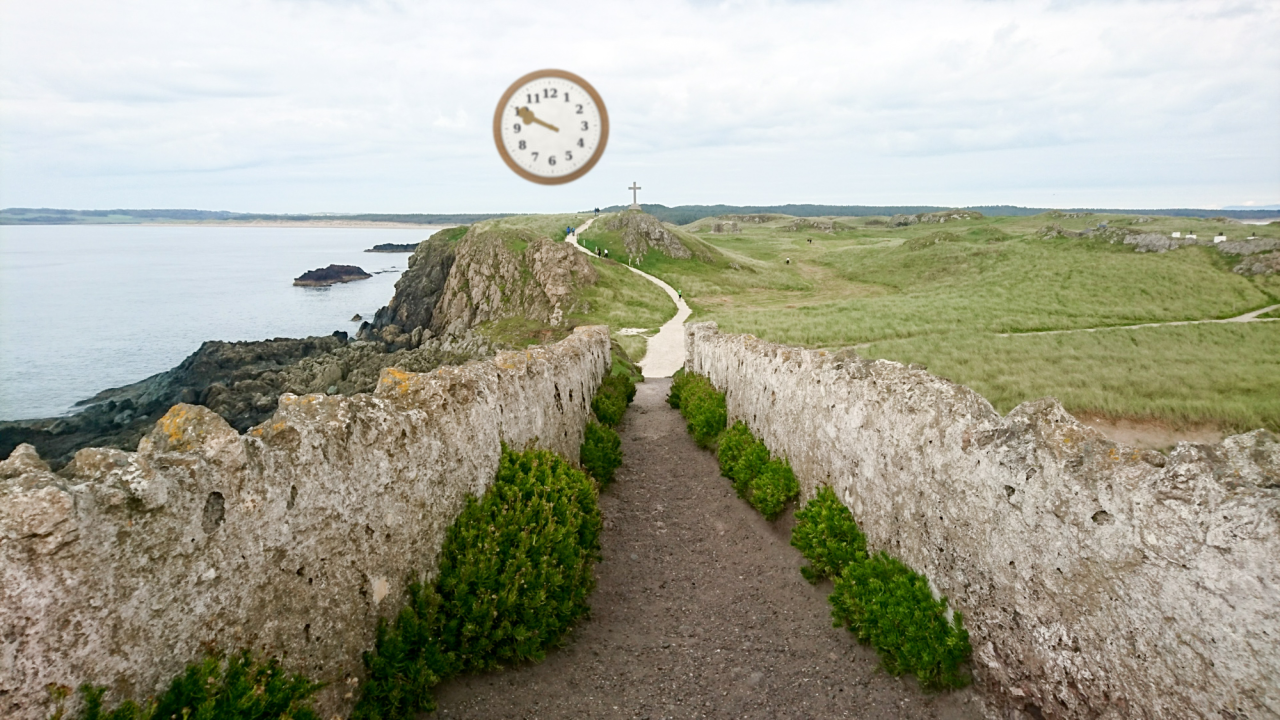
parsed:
9:50
